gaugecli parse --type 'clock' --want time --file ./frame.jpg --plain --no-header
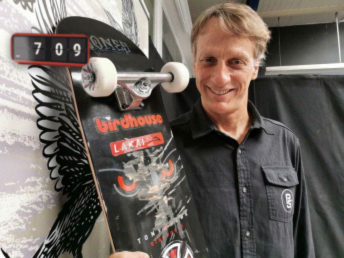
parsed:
7:09
